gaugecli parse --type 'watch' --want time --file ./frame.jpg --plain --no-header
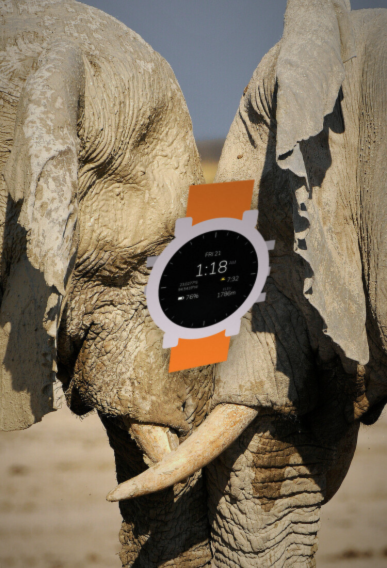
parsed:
1:18
